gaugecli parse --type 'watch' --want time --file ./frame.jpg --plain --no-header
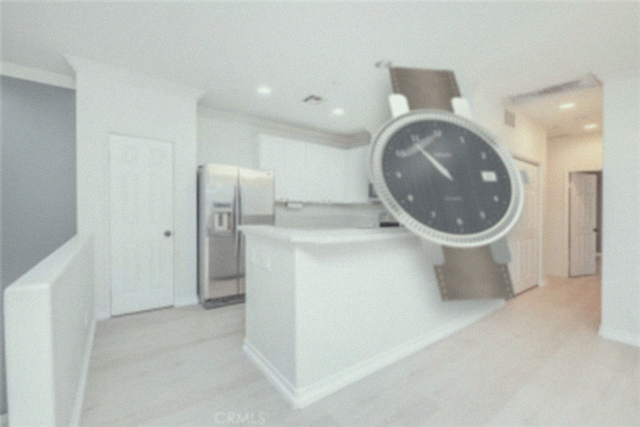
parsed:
10:54
